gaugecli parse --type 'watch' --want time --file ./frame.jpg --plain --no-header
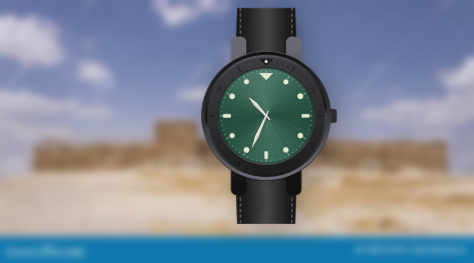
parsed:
10:34
